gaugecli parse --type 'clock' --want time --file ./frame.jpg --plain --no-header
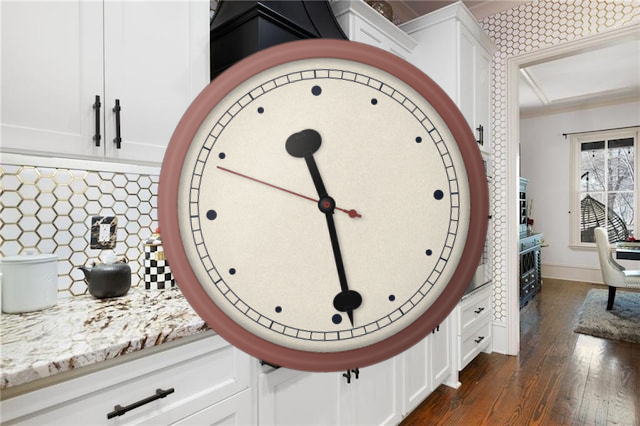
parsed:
11:28:49
